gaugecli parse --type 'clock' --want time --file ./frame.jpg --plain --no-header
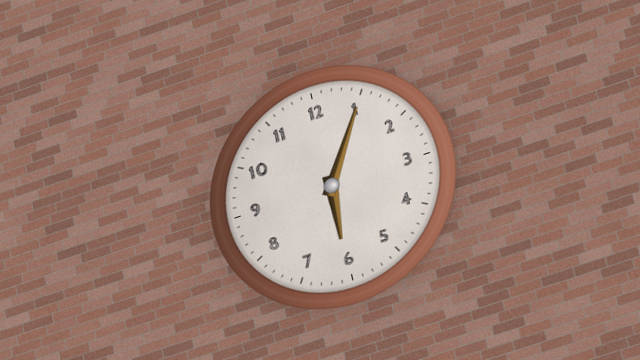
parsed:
6:05
